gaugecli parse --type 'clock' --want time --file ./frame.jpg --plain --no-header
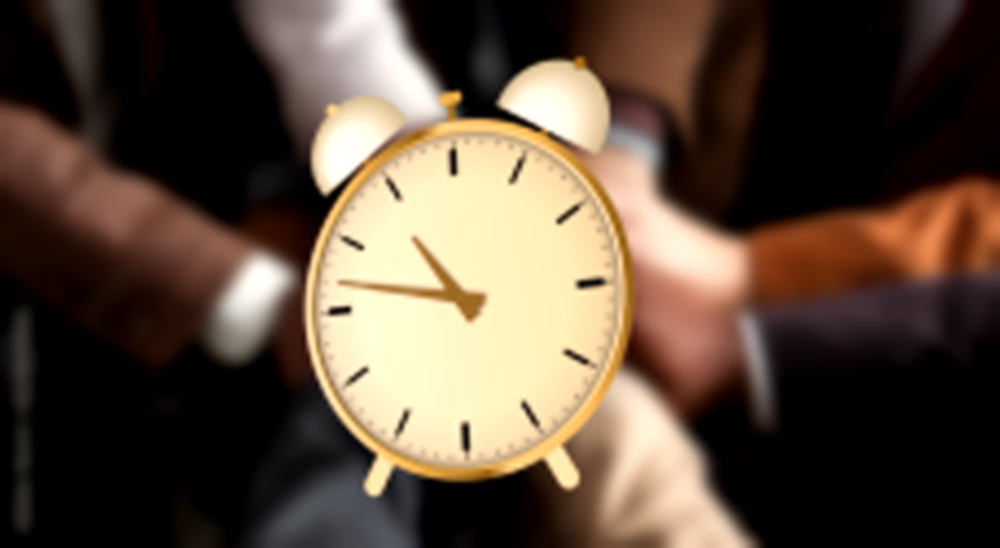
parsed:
10:47
